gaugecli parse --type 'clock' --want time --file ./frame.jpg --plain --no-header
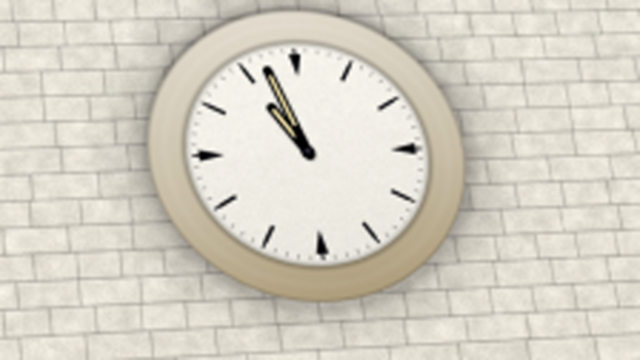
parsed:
10:57
